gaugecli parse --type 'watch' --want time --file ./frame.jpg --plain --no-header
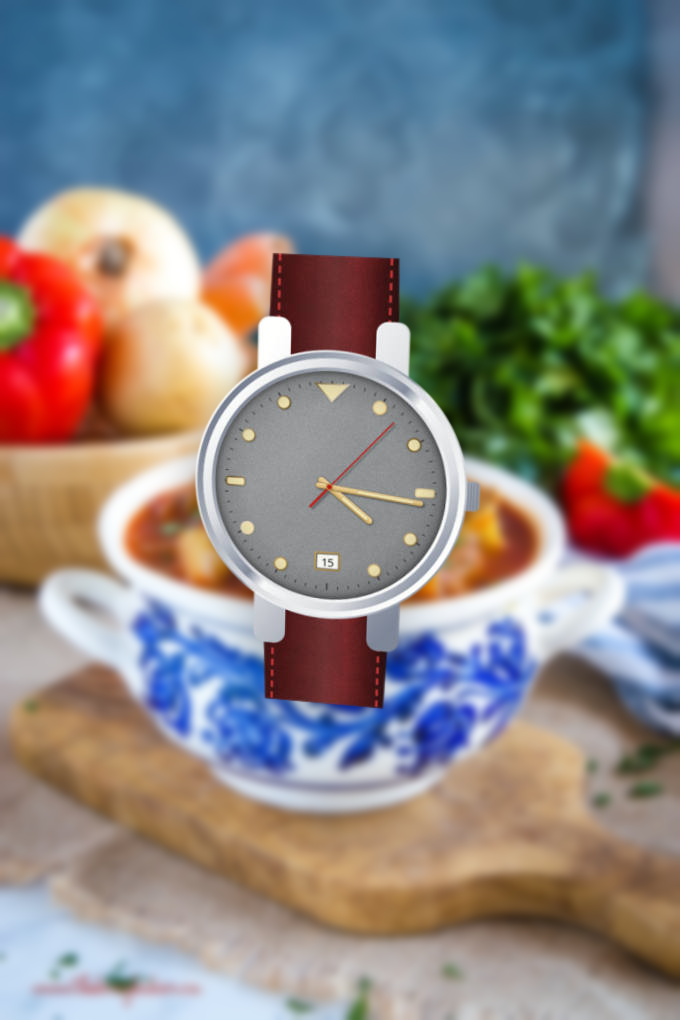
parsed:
4:16:07
